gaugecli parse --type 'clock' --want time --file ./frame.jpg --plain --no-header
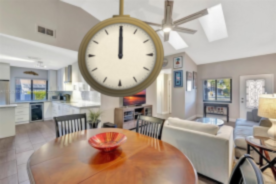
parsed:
12:00
